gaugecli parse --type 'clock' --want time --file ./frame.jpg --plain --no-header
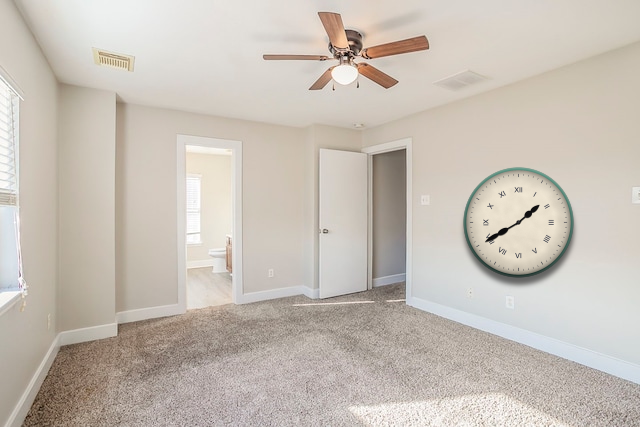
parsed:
1:40
